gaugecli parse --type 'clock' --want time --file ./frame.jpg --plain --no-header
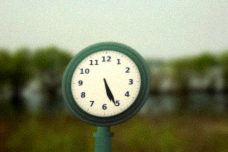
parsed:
5:26
